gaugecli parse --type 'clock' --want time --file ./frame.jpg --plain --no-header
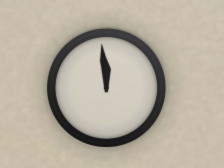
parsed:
11:59
